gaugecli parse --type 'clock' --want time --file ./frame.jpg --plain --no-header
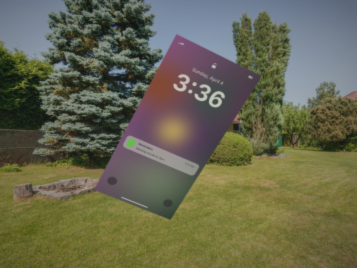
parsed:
3:36
